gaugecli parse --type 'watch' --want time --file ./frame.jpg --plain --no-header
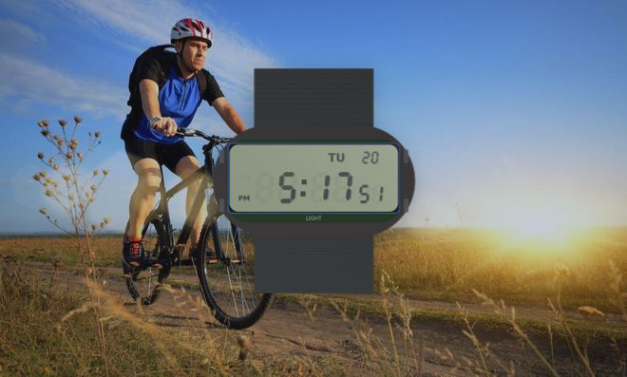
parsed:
5:17:51
